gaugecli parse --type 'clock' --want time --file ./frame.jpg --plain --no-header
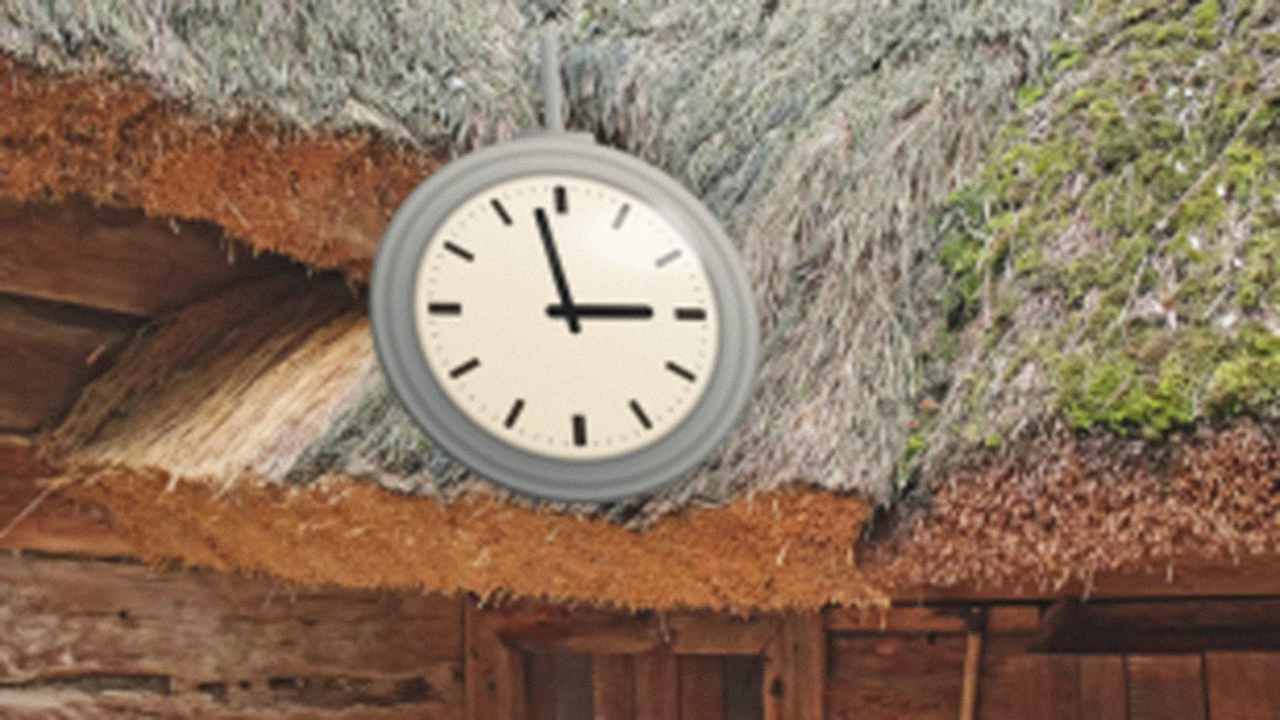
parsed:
2:58
